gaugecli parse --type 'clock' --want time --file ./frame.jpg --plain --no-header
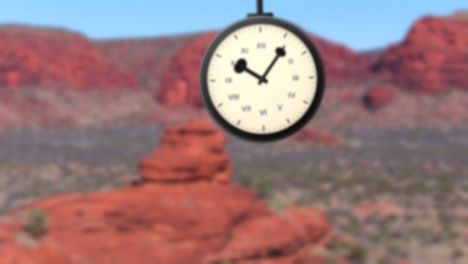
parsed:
10:06
